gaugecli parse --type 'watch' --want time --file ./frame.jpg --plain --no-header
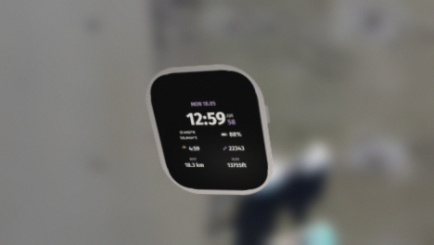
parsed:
12:59
